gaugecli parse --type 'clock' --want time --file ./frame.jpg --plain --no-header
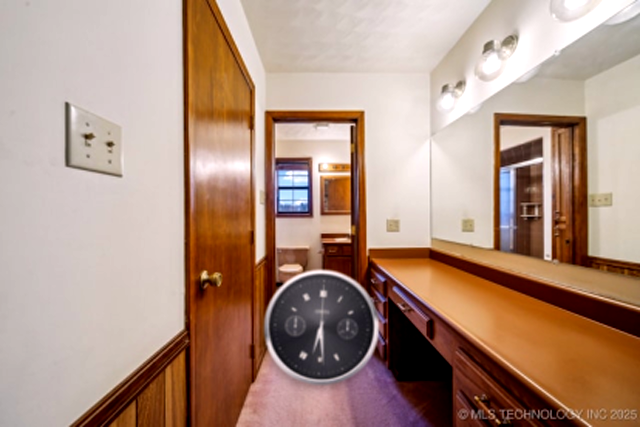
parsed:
6:29
